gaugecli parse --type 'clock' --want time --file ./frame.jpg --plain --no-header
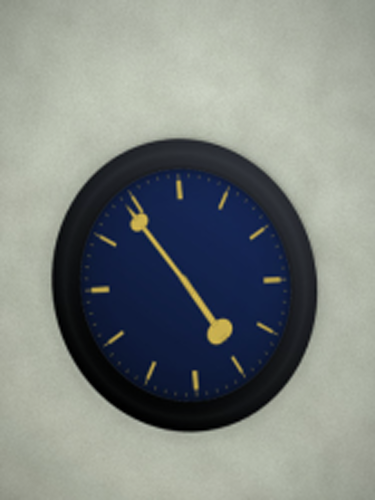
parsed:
4:54
